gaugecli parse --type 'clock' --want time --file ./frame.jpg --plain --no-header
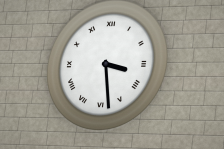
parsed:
3:28
